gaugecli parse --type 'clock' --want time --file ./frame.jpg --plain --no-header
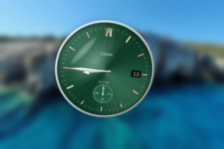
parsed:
8:45
